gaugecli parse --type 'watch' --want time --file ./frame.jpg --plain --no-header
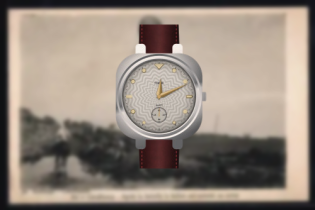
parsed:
12:11
